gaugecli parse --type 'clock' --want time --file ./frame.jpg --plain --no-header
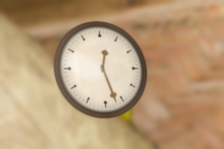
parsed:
12:27
